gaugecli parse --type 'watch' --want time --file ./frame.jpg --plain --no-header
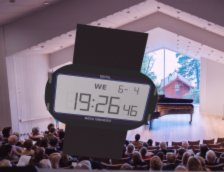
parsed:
19:26:46
